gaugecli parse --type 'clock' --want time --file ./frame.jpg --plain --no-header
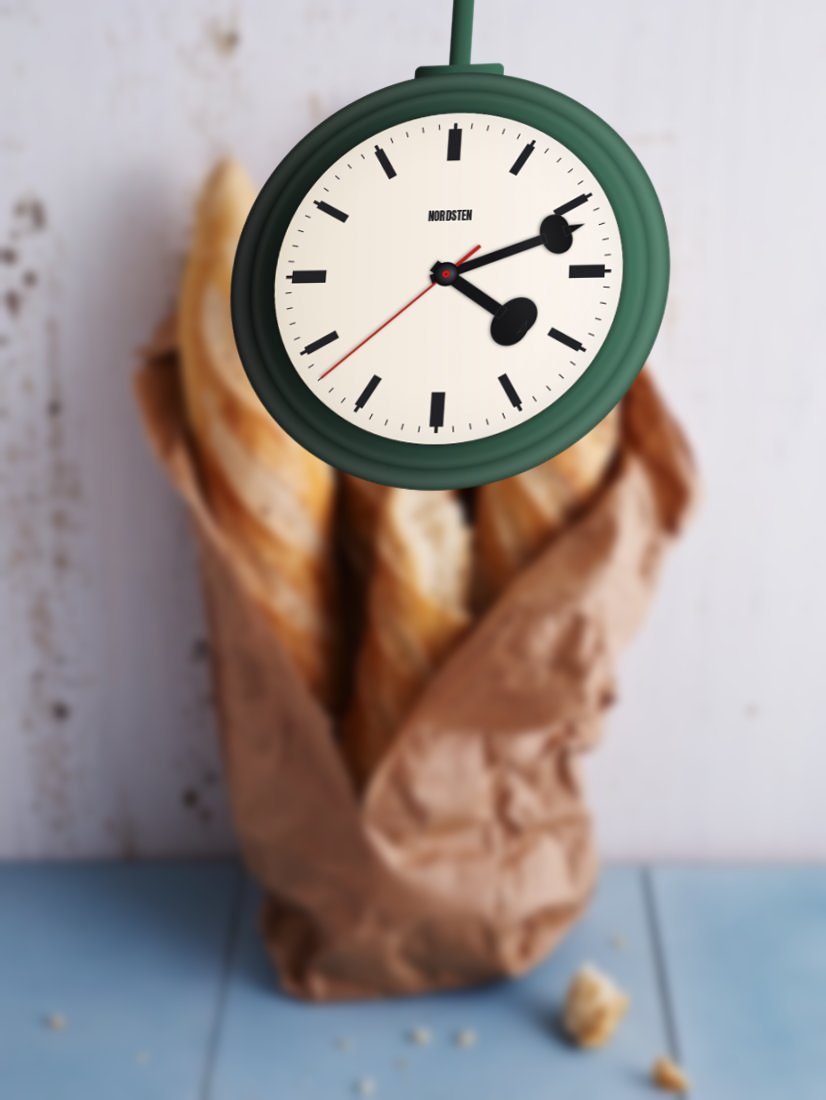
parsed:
4:11:38
